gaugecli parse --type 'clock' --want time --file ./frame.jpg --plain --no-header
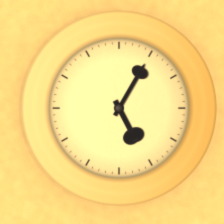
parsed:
5:05
